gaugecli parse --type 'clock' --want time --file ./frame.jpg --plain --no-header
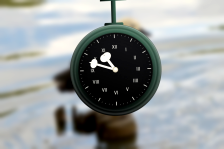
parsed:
10:48
